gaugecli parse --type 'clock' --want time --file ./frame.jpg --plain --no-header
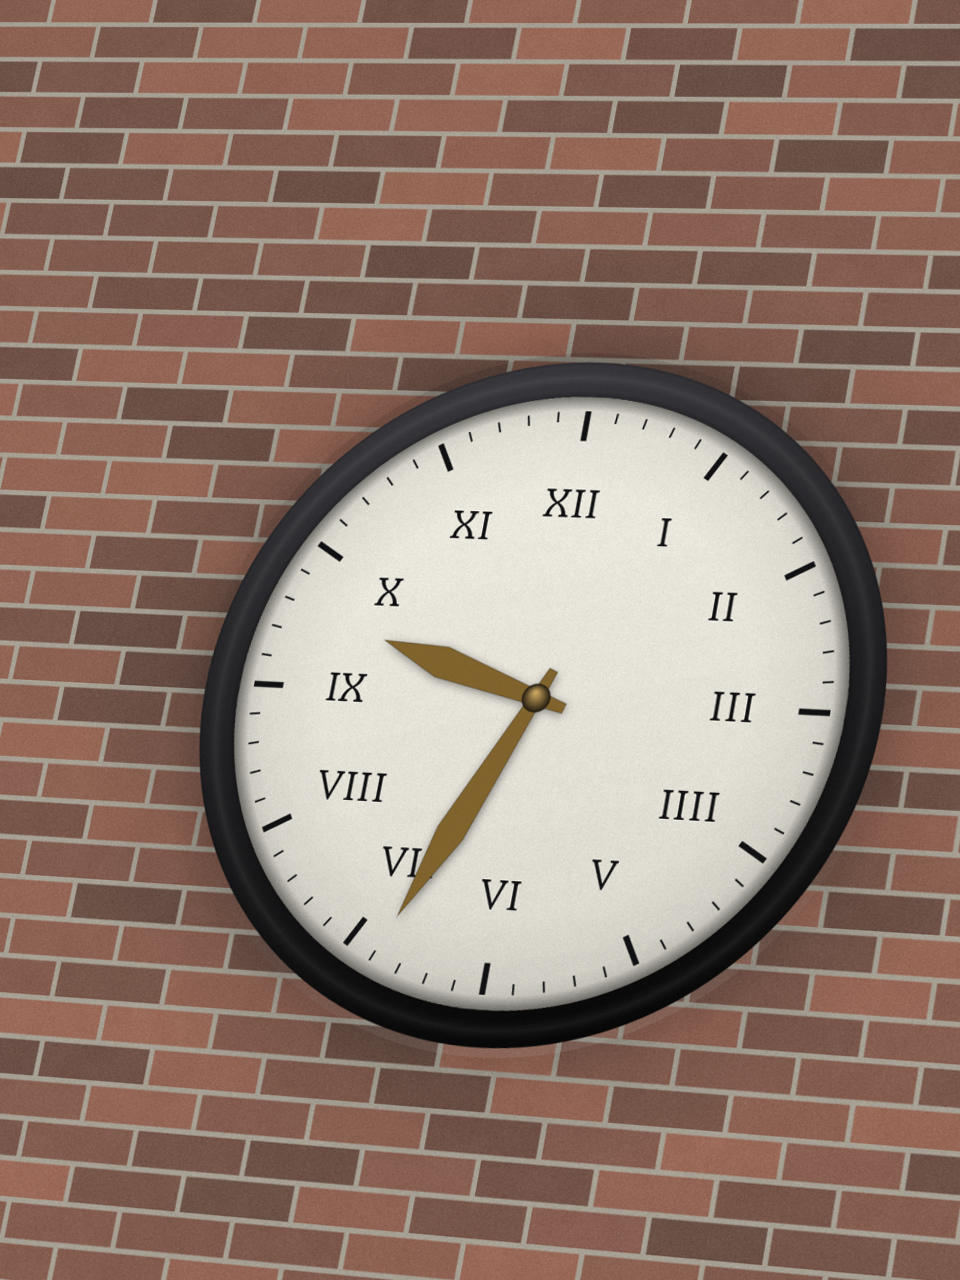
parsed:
9:34
